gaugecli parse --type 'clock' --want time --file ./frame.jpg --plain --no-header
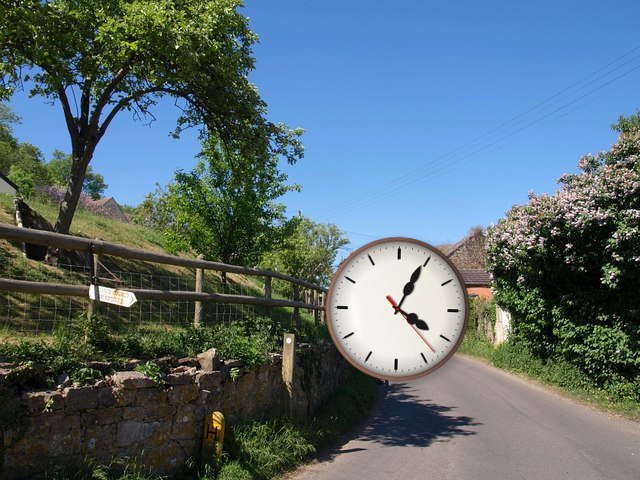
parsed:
4:04:23
